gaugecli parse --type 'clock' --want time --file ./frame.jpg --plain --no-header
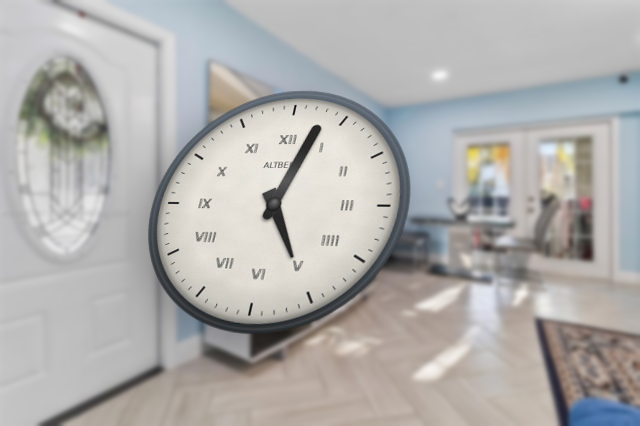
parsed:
5:03
